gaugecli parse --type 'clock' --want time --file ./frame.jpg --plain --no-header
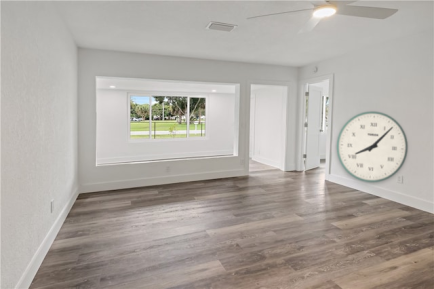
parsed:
8:07
